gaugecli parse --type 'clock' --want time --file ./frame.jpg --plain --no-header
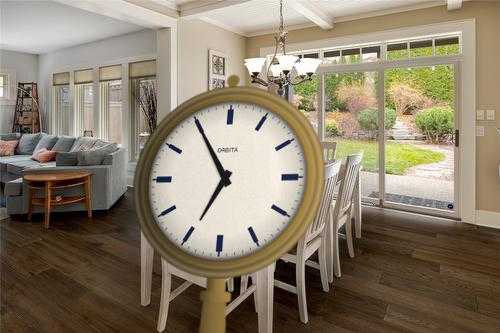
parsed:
6:55
